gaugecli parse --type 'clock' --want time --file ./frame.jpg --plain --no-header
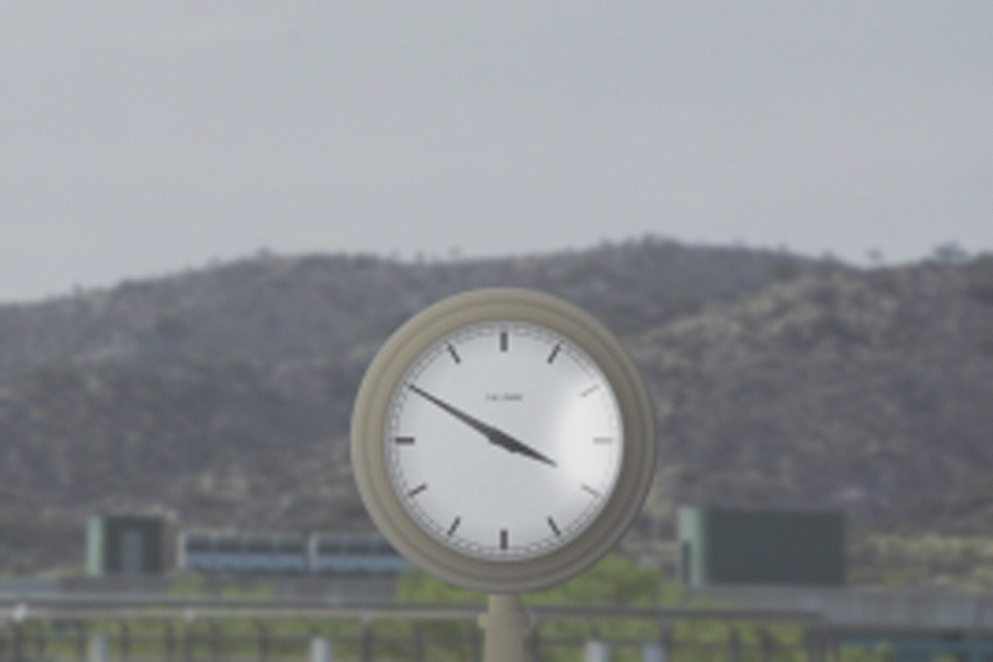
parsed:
3:50
